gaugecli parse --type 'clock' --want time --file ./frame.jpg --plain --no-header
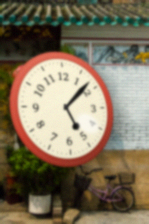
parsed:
5:08
